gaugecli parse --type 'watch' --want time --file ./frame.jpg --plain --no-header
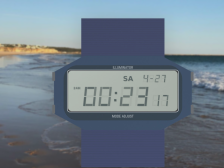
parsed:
0:23:17
